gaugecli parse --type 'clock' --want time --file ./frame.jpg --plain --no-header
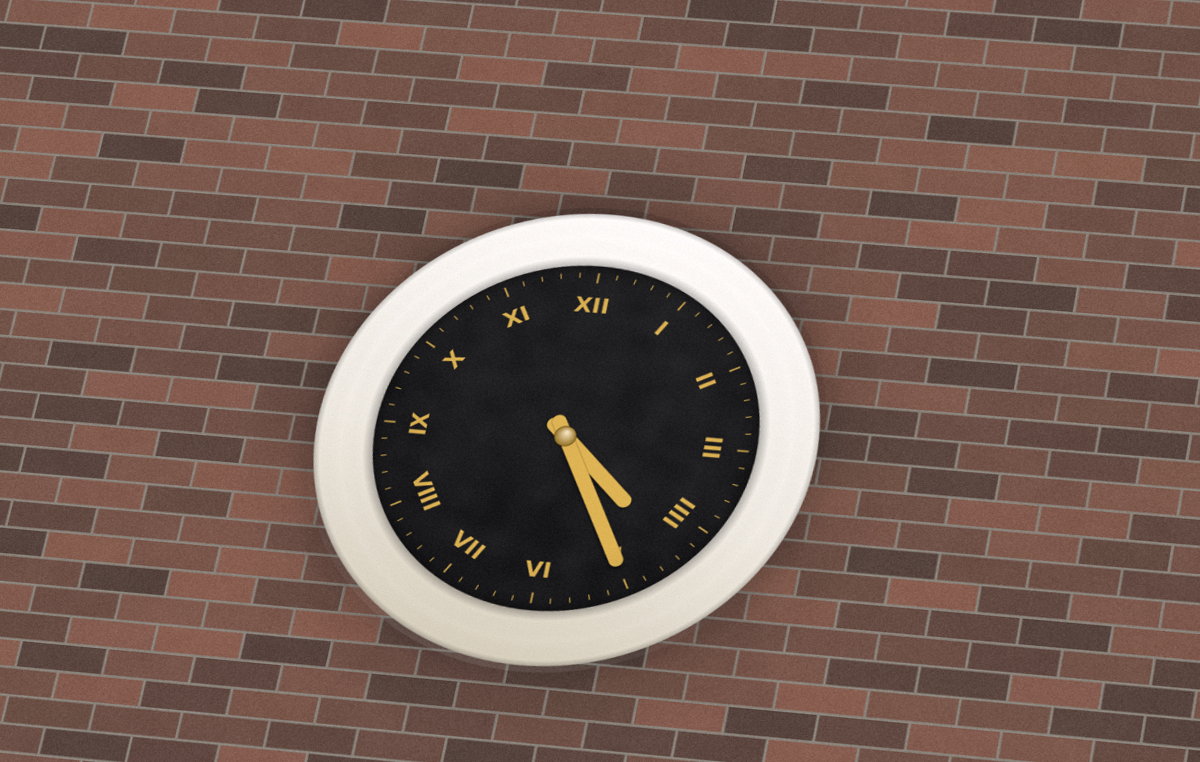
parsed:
4:25
